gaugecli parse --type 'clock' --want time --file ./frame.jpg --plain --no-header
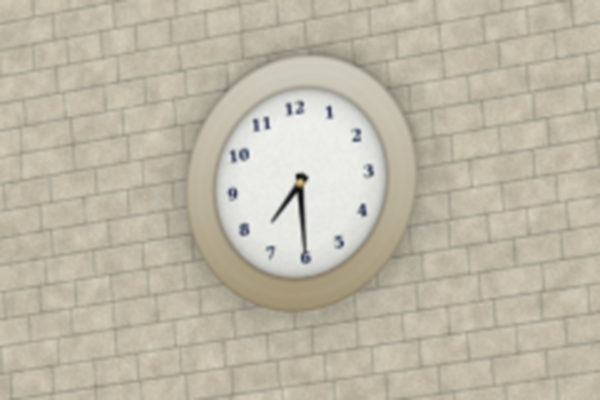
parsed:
7:30
